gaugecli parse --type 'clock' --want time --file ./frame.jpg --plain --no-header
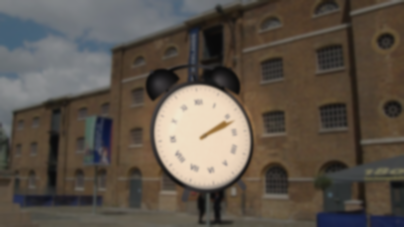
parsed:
2:12
